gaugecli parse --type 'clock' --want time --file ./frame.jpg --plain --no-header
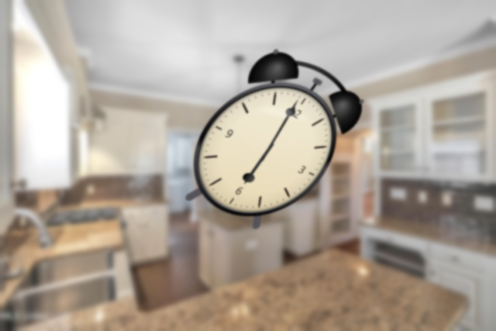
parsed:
5:59
